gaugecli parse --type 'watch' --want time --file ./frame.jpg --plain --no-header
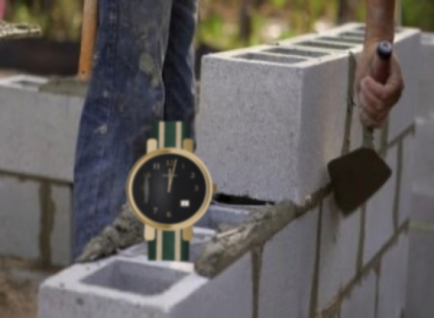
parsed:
12:02
